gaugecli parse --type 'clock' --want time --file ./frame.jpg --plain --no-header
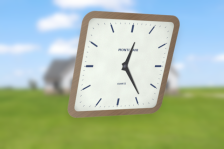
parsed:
12:24
